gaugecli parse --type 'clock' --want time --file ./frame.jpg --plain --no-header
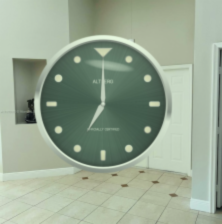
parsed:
7:00
